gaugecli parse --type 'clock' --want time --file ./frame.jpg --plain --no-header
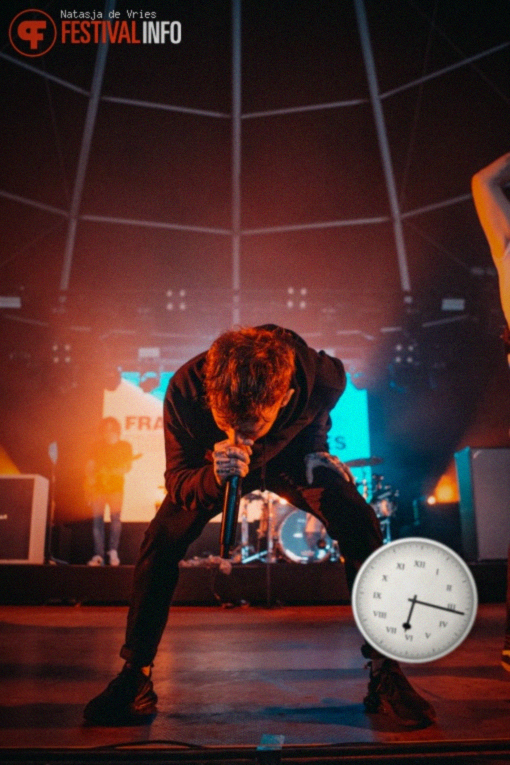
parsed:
6:16
